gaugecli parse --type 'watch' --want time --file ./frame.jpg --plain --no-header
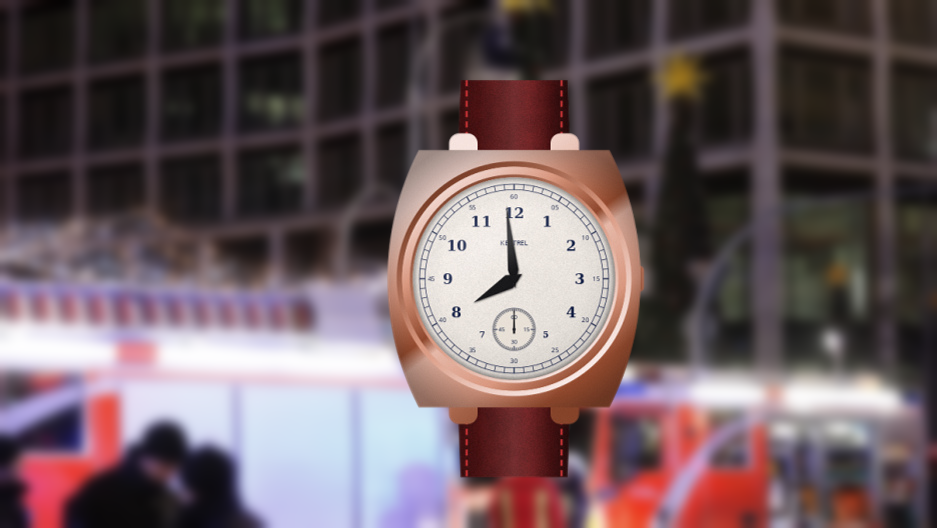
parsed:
7:59
